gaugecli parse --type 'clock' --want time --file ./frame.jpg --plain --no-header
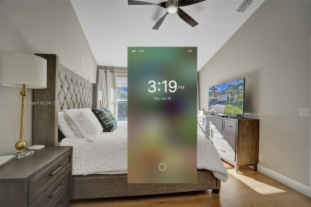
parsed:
3:19
